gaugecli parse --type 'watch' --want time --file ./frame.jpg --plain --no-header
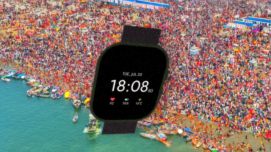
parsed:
18:08
